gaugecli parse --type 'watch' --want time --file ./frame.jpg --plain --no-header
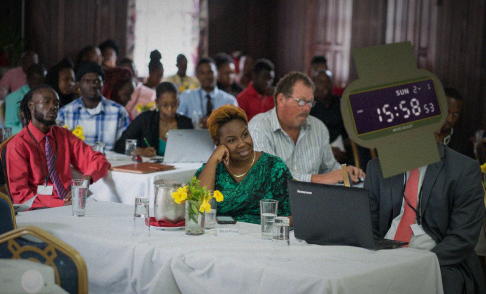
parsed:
15:58
